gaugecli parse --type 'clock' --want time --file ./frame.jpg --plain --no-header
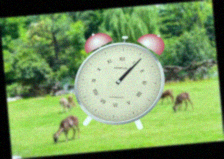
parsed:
1:06
